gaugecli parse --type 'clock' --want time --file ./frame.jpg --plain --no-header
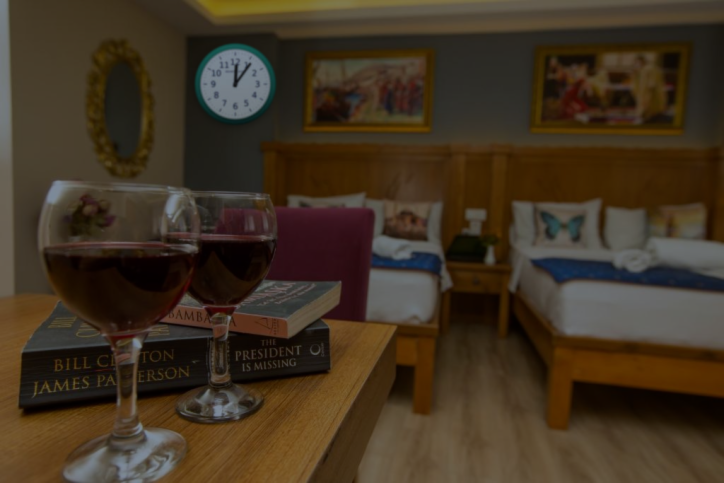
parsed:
12:06
